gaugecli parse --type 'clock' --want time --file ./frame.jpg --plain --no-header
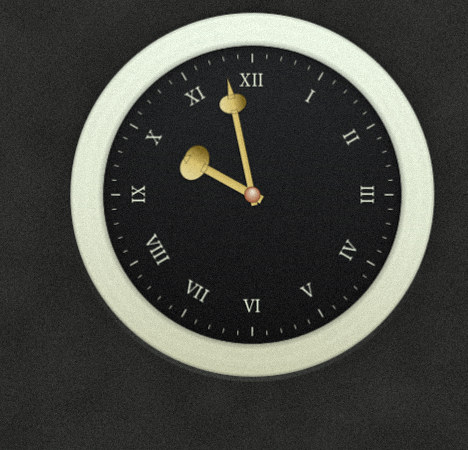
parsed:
9:58
